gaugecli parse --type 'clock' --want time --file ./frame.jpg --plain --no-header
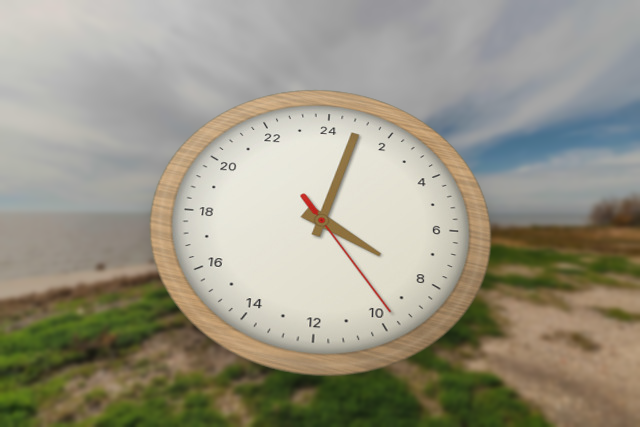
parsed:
8:02:24
